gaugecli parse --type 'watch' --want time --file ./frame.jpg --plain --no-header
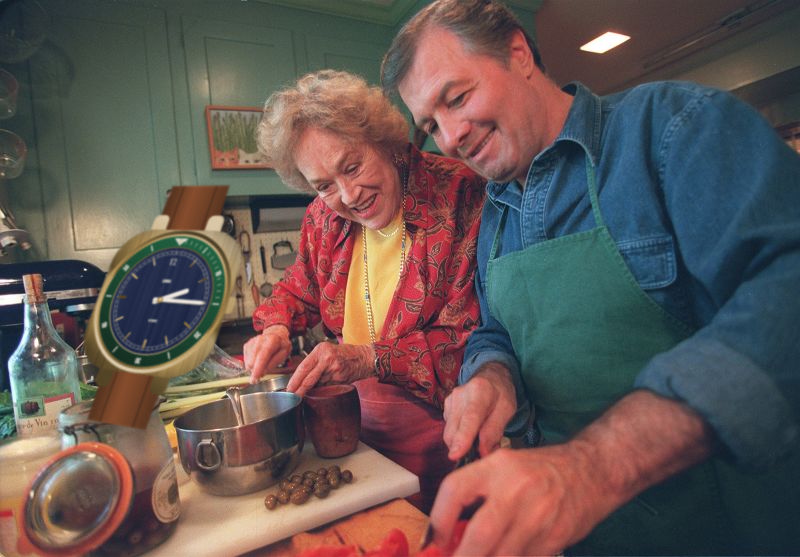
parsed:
2:15
